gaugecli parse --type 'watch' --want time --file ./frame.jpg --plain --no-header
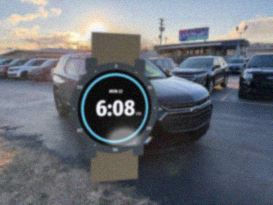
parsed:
6:08
